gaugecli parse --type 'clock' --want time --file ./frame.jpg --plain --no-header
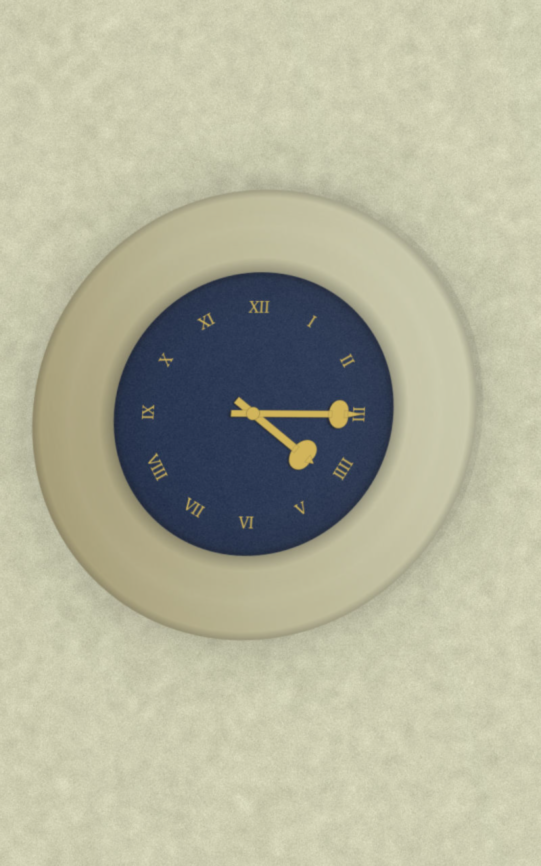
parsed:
4:15
